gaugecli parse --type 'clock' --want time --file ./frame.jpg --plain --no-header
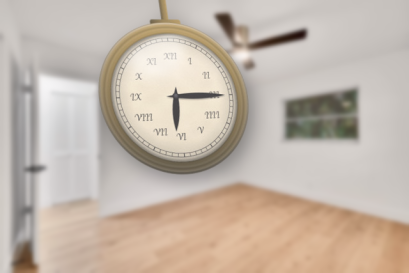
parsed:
6:15
